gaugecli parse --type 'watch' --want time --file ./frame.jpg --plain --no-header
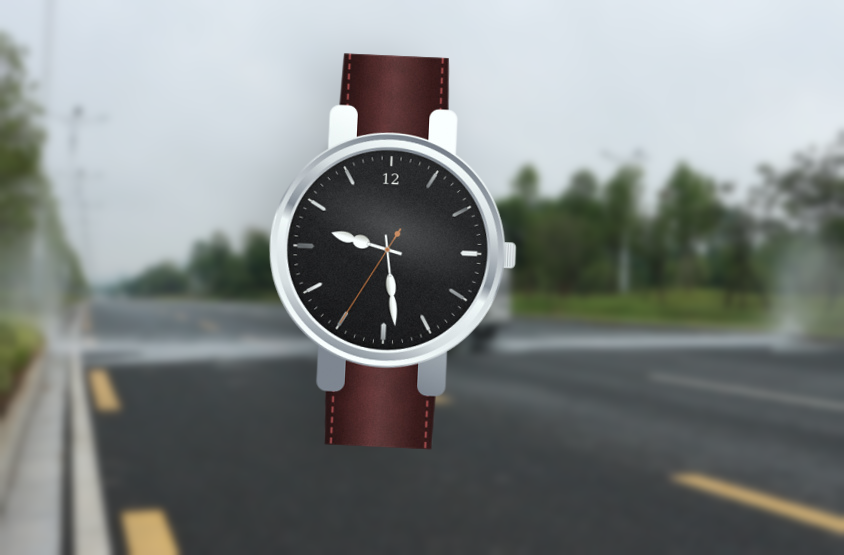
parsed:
9:28:35
